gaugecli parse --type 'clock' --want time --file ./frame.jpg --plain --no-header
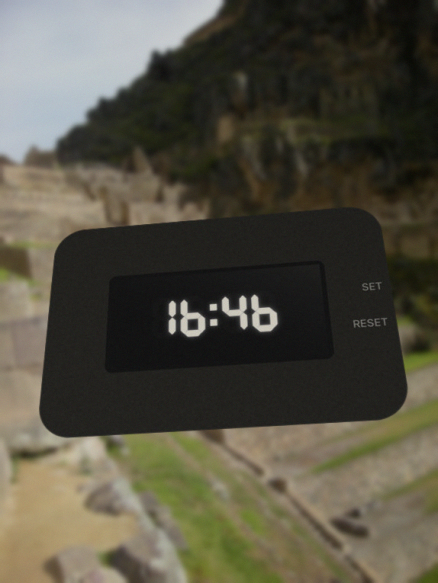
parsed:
16:46
